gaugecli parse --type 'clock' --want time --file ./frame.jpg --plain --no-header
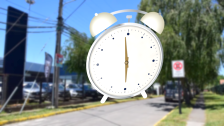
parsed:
5:59
